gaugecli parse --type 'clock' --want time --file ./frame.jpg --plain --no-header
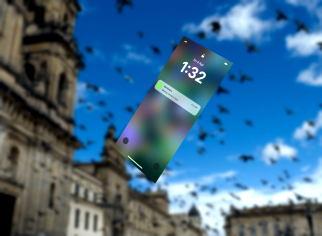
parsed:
1:32
